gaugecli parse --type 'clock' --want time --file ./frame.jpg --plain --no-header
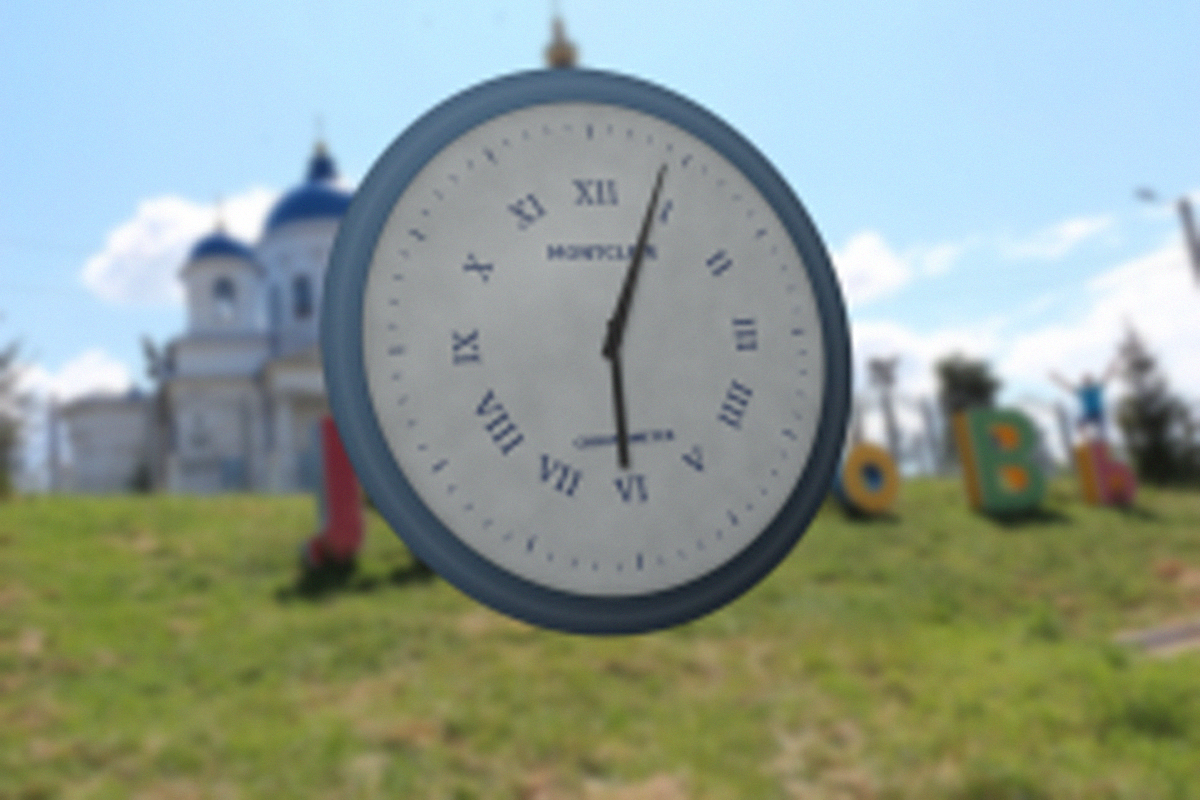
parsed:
6:04
